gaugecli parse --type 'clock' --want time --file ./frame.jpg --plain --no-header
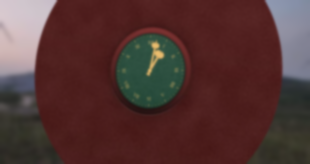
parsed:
1:02
